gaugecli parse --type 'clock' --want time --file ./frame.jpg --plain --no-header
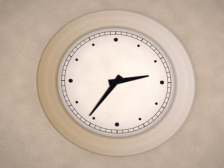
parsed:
2:36
